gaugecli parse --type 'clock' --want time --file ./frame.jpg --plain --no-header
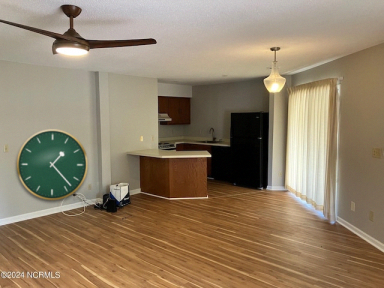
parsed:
1:23
